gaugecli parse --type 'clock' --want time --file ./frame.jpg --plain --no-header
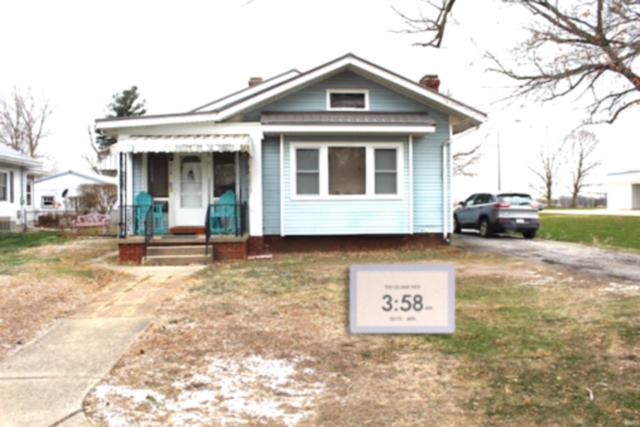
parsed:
3:58
